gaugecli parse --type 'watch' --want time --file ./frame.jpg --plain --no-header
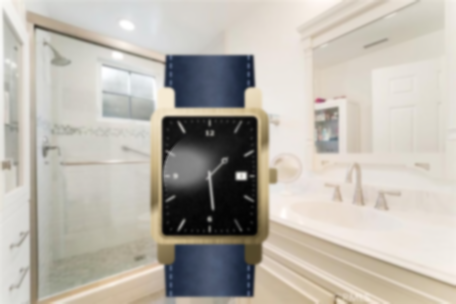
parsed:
1:29
